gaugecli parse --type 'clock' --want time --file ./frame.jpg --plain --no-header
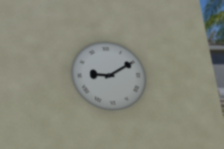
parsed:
9:10
